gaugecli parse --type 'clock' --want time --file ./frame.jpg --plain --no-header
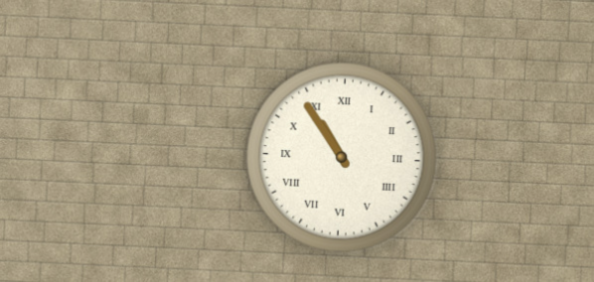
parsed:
10:54
